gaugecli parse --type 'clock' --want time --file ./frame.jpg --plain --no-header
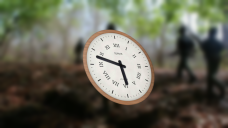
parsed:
5:48
